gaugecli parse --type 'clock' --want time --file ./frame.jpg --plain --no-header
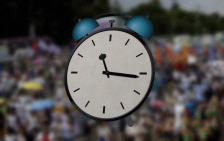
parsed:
11:16
